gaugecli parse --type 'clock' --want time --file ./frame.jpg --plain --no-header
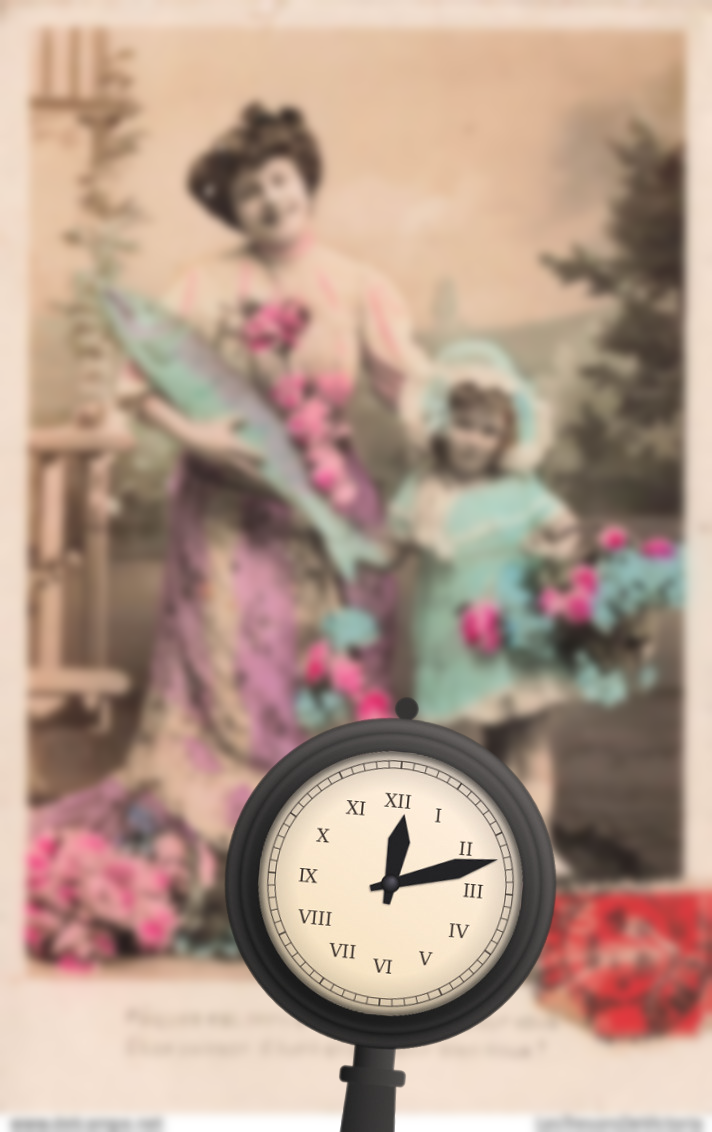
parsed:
12:12
